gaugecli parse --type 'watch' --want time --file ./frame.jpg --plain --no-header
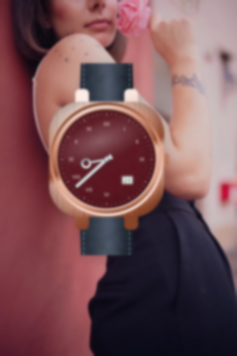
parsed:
8:38
